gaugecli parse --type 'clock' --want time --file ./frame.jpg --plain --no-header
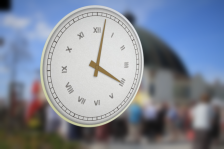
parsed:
4:02
